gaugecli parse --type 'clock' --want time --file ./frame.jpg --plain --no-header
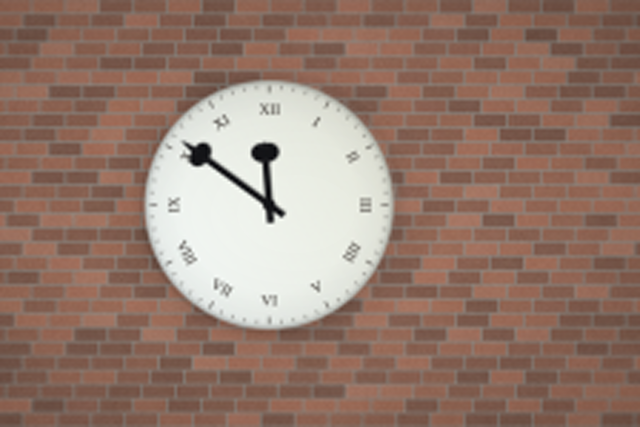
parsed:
11:51
